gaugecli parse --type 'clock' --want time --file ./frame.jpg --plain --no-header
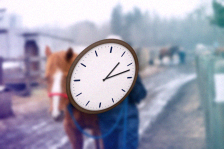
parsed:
1:12
